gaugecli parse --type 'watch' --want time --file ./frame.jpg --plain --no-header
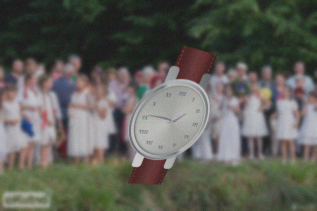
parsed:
1:46
